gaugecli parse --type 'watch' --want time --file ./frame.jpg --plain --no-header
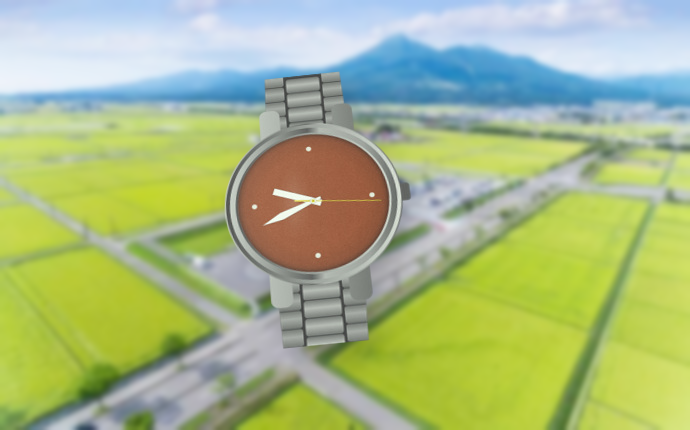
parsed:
9:41:16
